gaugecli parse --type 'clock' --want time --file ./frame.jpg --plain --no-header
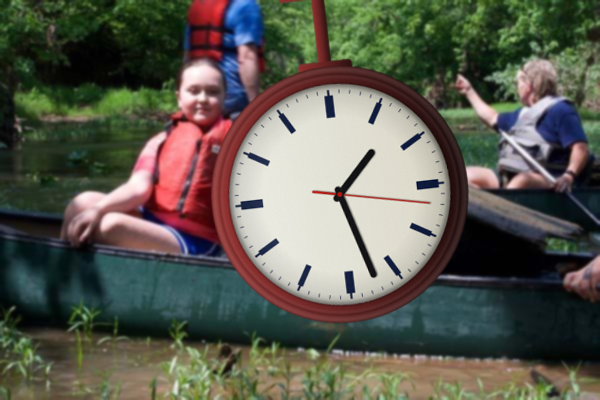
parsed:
1:27:17
